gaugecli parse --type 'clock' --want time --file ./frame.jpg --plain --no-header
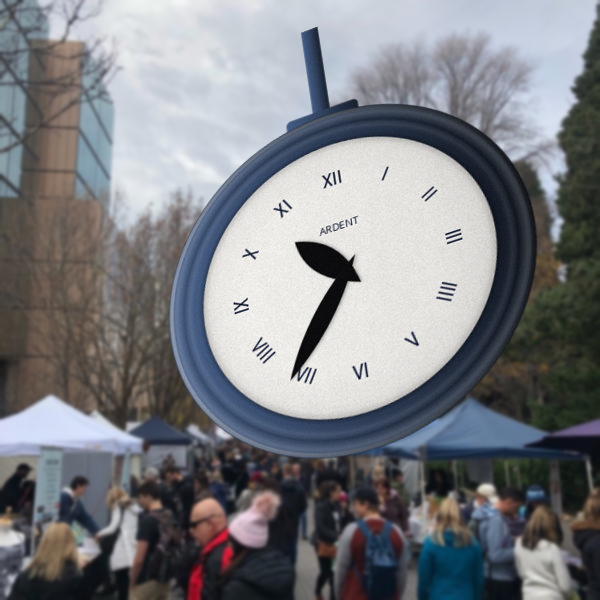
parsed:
10:36
